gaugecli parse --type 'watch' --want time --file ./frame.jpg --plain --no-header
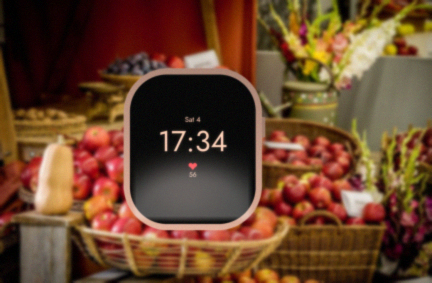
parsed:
17:34
